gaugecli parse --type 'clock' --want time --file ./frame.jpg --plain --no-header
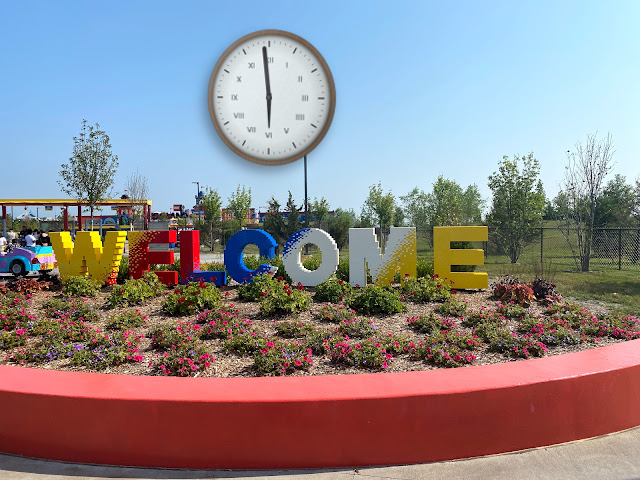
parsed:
5:59
